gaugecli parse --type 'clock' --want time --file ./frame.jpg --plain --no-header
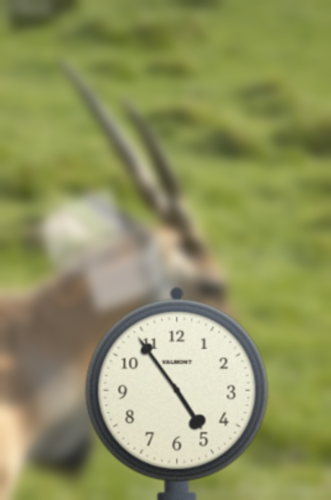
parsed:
4:54
